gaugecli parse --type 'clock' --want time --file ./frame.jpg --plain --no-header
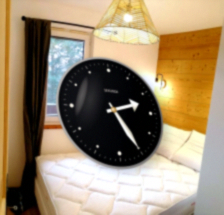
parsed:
2:25
